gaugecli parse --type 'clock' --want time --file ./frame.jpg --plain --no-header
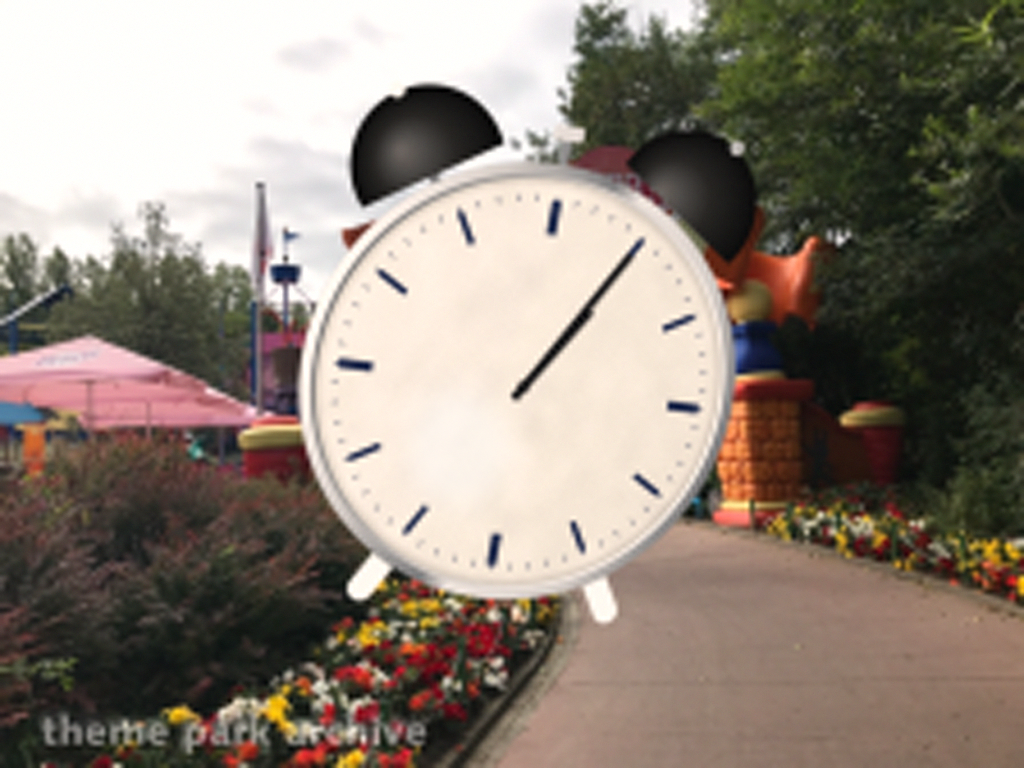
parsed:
1:05
